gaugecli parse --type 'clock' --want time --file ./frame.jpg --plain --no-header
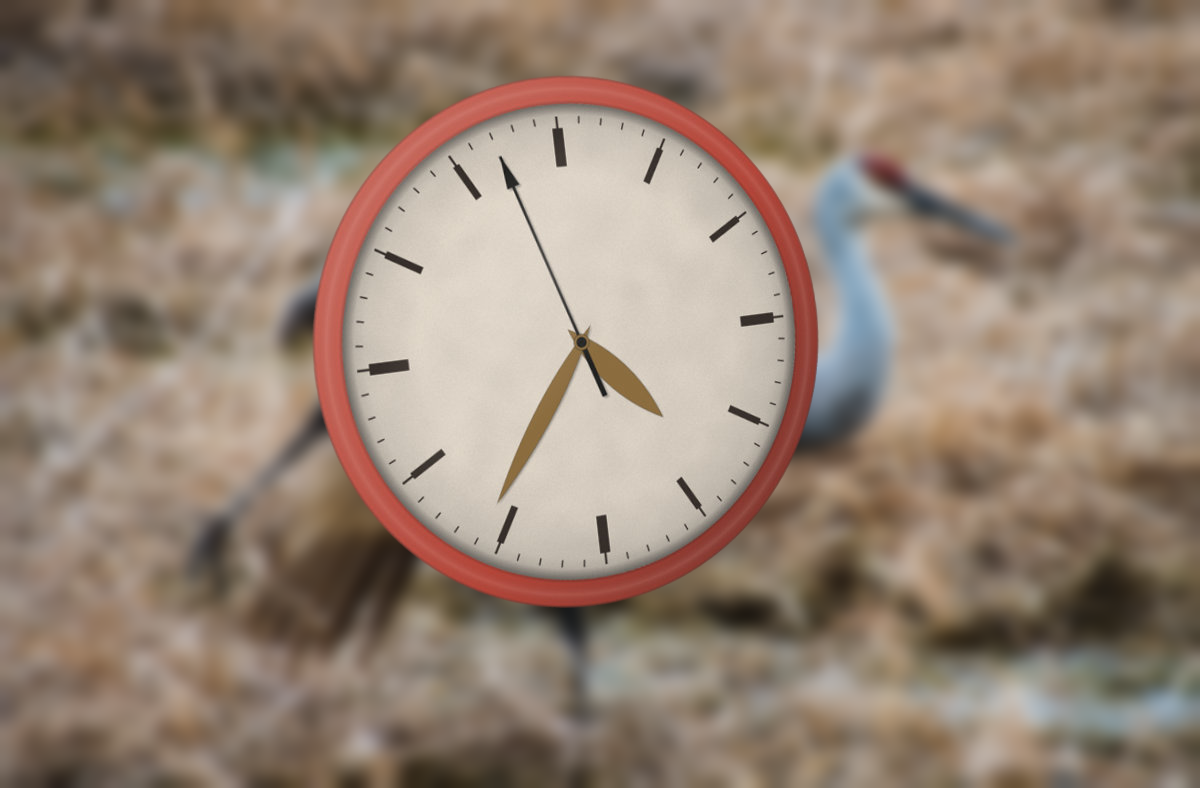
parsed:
4:35:57
